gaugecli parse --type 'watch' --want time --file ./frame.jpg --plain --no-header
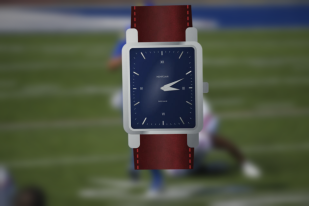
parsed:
3:11
